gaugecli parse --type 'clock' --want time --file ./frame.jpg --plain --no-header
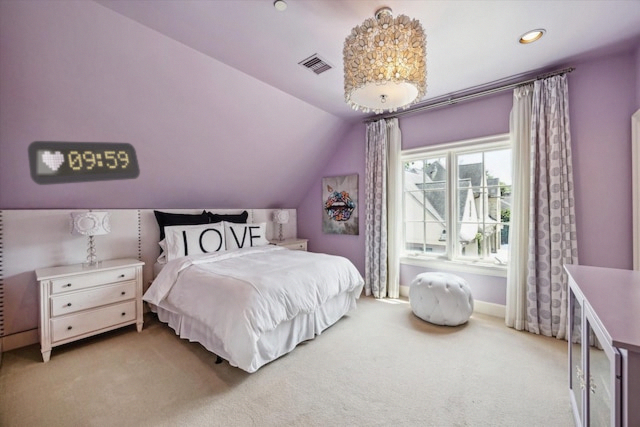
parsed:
9:59
